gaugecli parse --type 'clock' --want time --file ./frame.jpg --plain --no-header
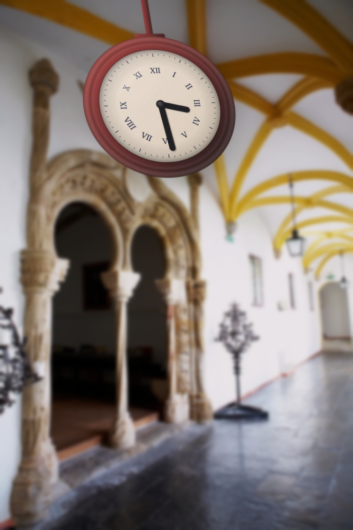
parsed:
3:29
